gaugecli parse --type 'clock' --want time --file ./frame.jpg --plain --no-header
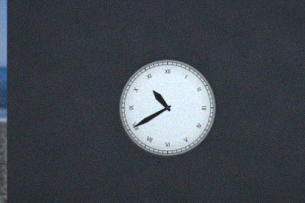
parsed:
10:40
